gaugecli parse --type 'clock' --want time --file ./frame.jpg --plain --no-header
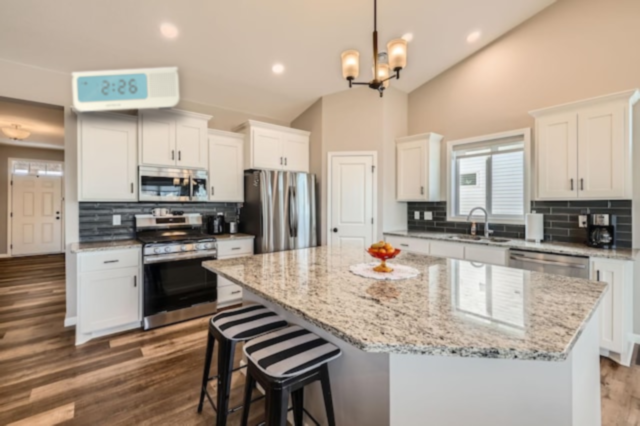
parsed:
2:26
